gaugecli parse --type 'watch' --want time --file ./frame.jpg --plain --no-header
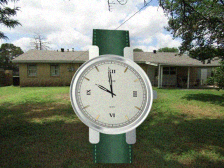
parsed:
9:59
